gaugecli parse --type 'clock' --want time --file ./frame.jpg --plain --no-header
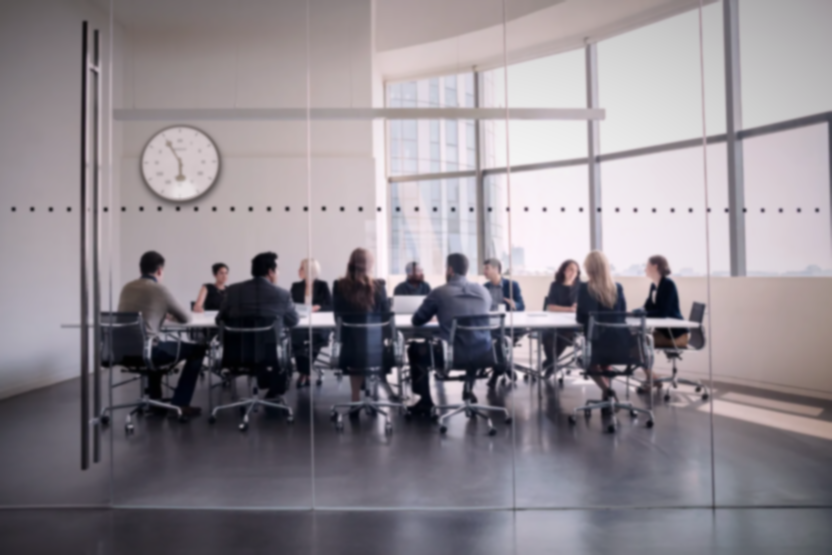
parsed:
5:55
